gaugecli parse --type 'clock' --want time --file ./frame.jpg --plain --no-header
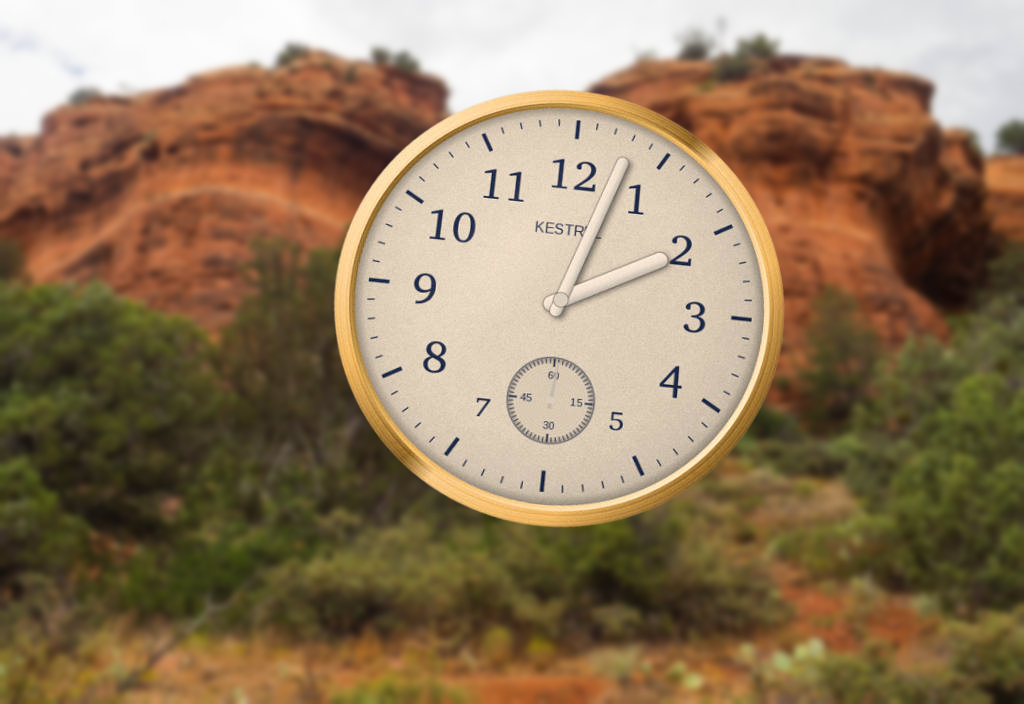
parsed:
2:03:01
